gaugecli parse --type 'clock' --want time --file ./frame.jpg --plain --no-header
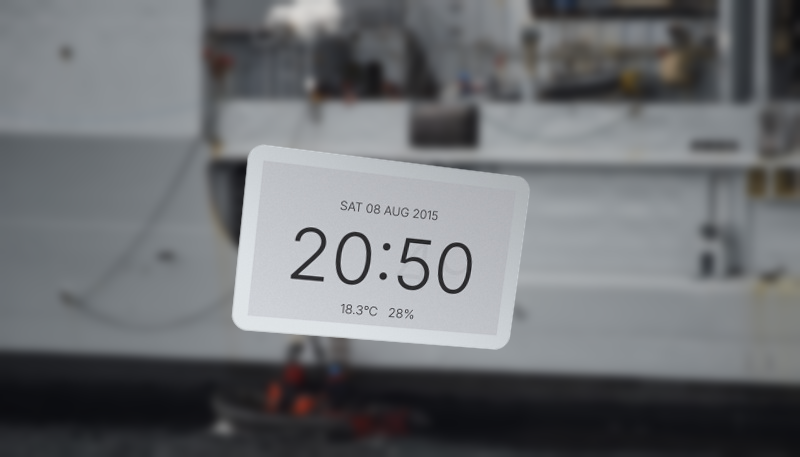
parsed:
20:50
